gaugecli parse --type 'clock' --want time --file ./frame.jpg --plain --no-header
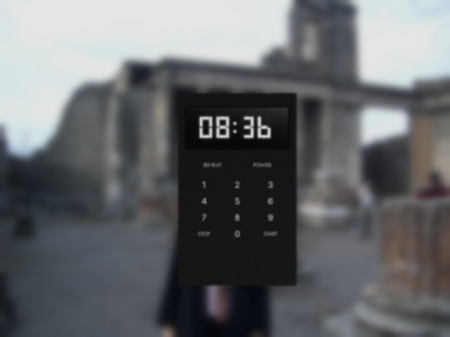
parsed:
8:36
